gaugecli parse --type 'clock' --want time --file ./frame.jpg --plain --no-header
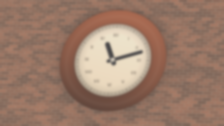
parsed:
11:12
